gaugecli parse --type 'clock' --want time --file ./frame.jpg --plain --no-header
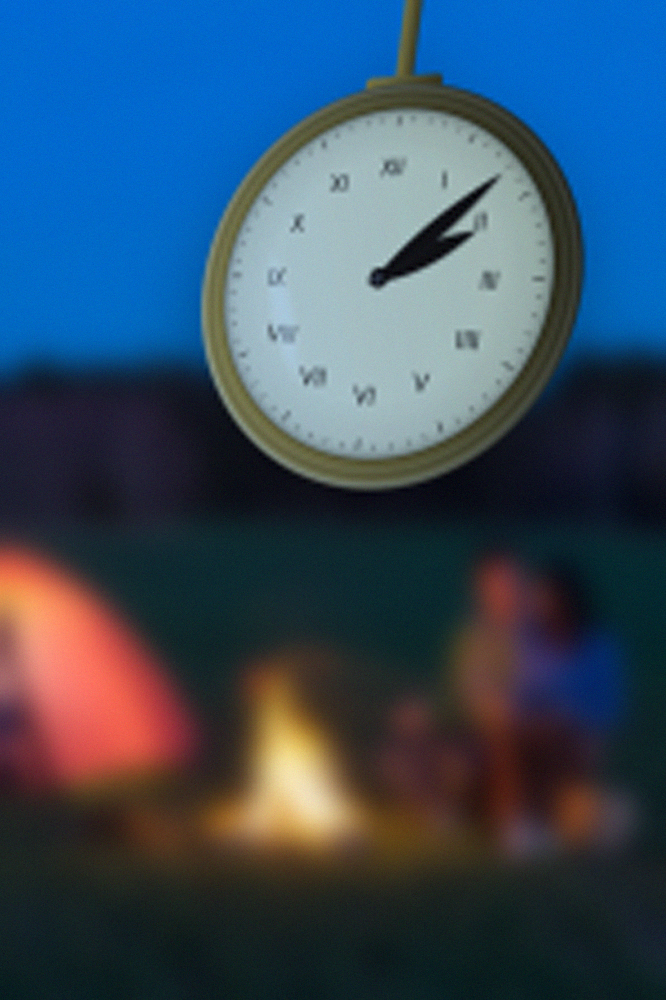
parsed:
2:08
